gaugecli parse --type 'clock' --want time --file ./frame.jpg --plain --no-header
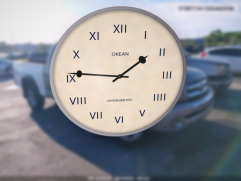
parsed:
1:46
